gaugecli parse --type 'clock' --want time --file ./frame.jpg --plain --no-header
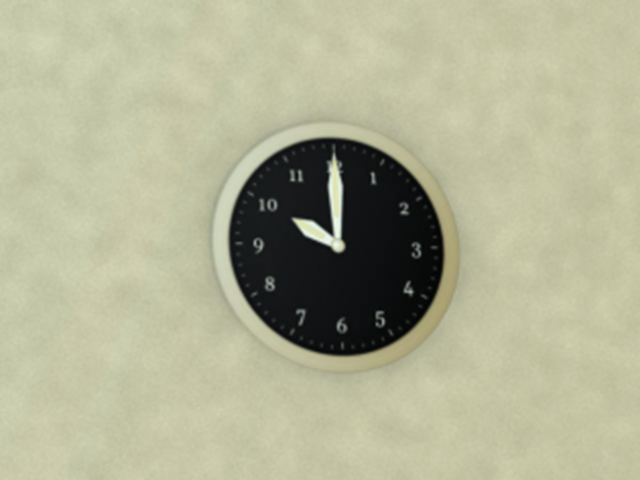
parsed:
10:00
